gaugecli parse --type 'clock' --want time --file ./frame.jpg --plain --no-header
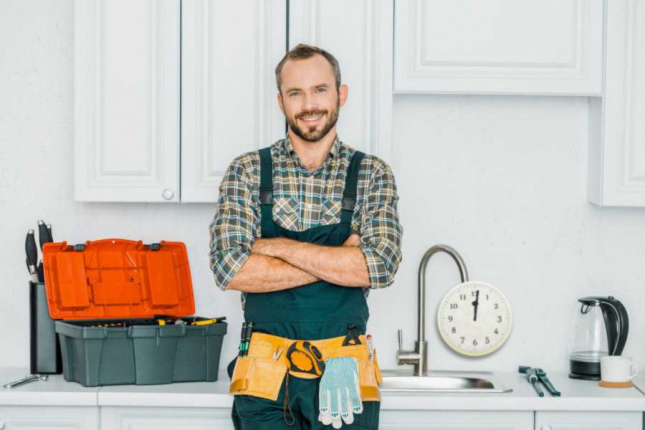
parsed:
12:01
